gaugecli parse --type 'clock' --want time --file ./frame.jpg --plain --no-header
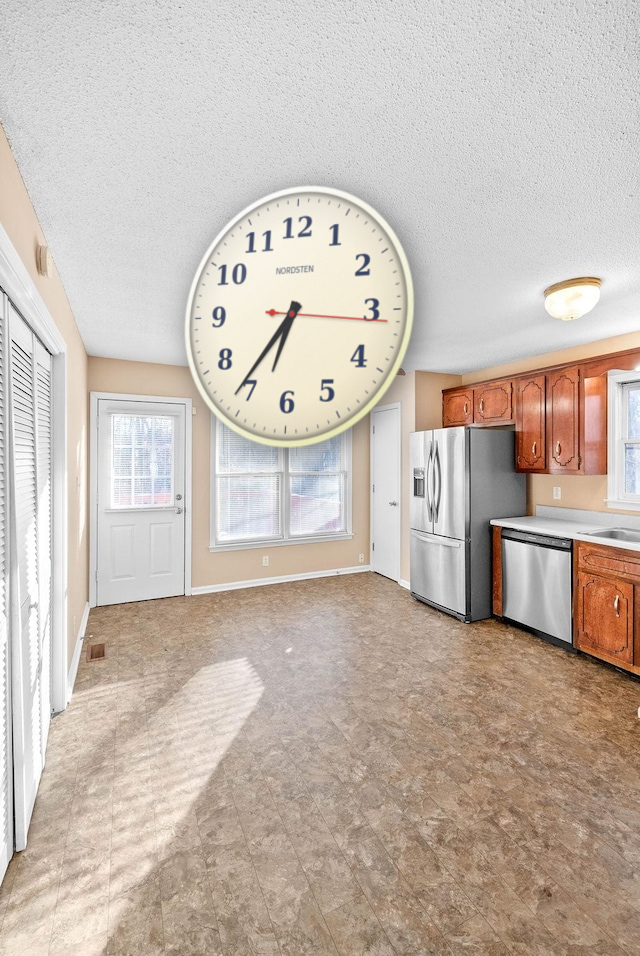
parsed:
6:36:16
